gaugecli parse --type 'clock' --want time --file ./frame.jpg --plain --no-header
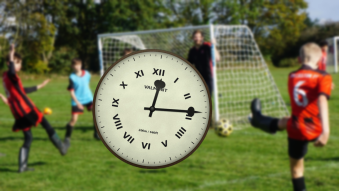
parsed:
12:14
